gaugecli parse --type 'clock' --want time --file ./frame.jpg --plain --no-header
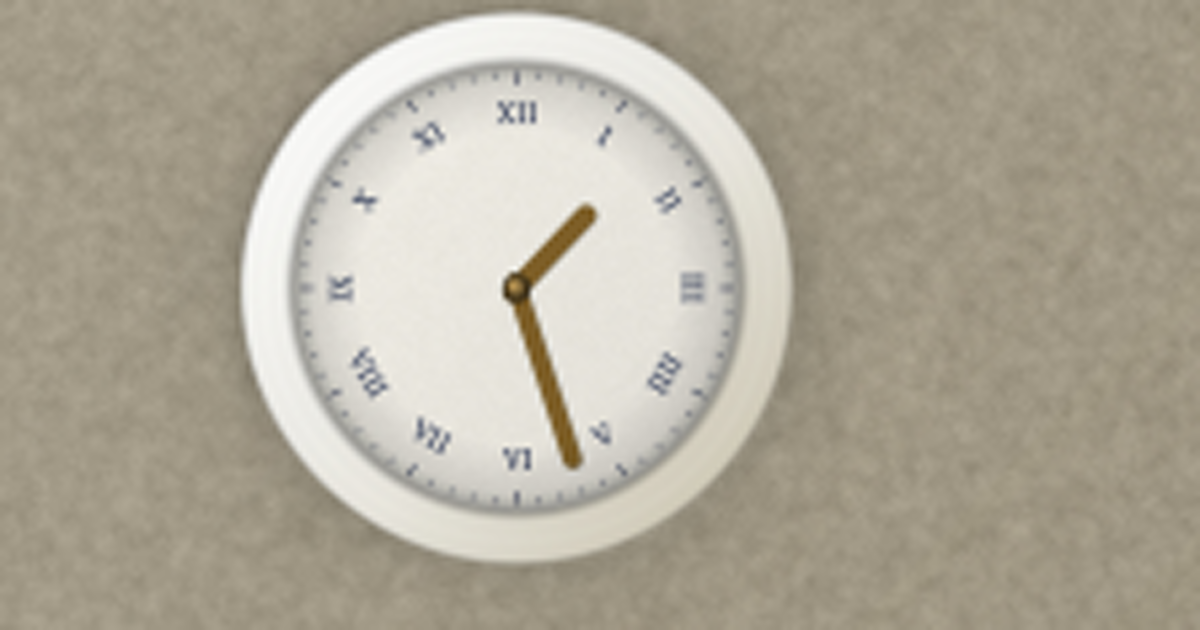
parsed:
1:27
